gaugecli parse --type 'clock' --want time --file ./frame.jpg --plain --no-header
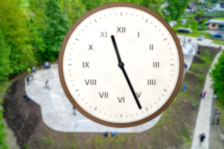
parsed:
11:26
